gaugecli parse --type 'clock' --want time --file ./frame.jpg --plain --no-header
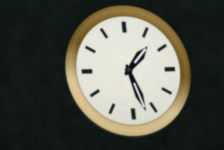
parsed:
1:27
